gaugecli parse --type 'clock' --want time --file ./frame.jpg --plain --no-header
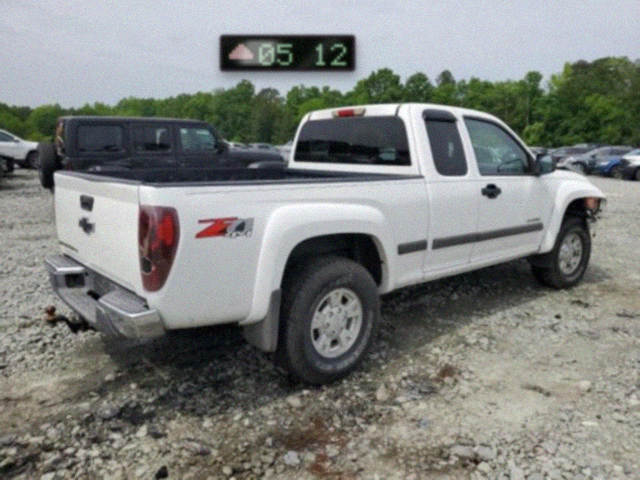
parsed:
5:12
